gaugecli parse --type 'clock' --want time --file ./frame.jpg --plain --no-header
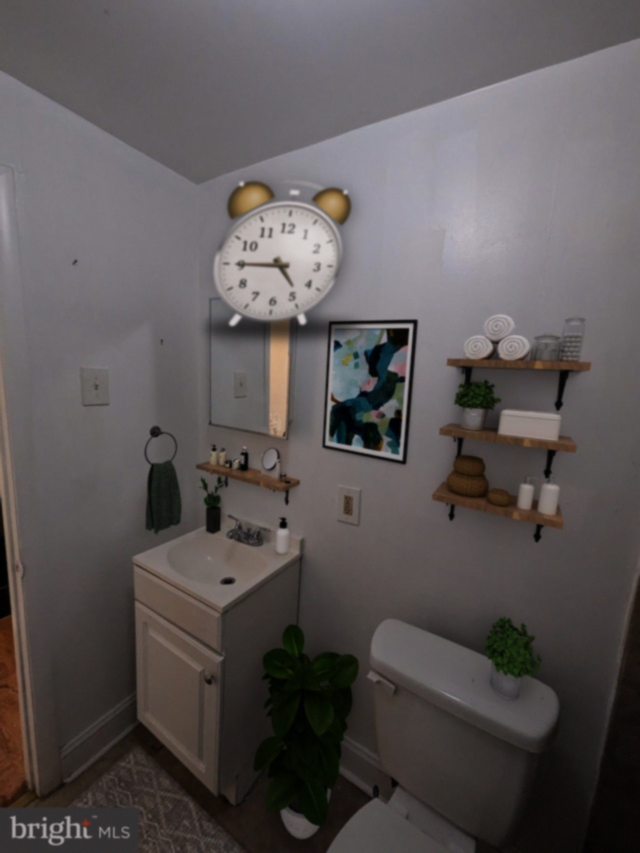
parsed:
4:45
